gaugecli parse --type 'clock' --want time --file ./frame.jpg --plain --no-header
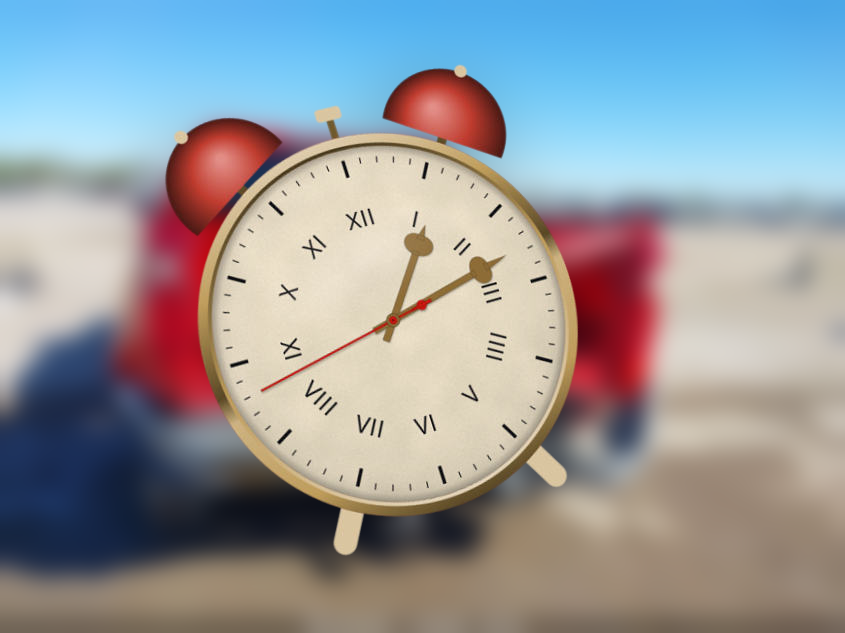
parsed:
1:12:43
